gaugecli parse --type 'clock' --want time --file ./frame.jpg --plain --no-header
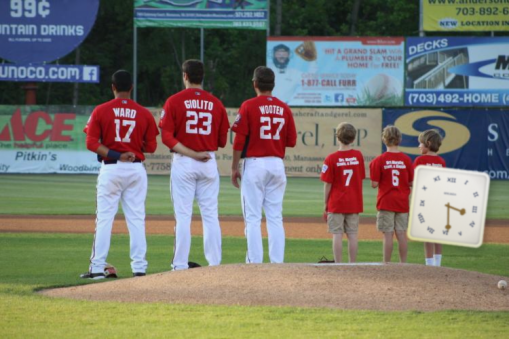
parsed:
3:29
